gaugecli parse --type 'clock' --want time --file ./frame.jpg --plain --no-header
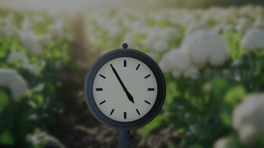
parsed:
4:55
